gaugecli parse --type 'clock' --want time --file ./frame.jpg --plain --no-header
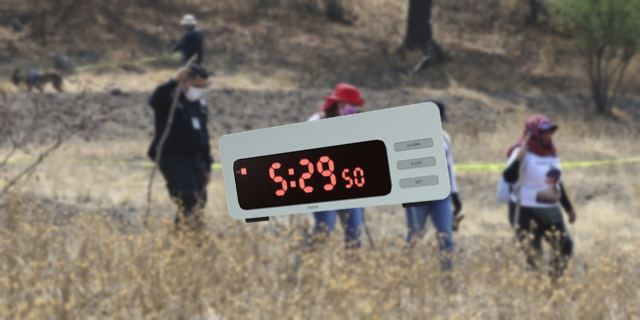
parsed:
5:29:50
